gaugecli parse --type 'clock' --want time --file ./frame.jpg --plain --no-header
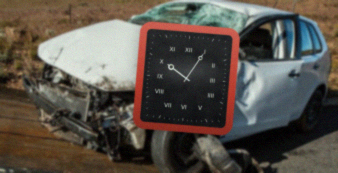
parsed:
10:05
